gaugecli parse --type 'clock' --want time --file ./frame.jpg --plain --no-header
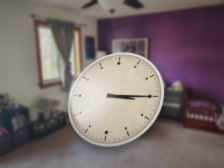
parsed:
3:15
